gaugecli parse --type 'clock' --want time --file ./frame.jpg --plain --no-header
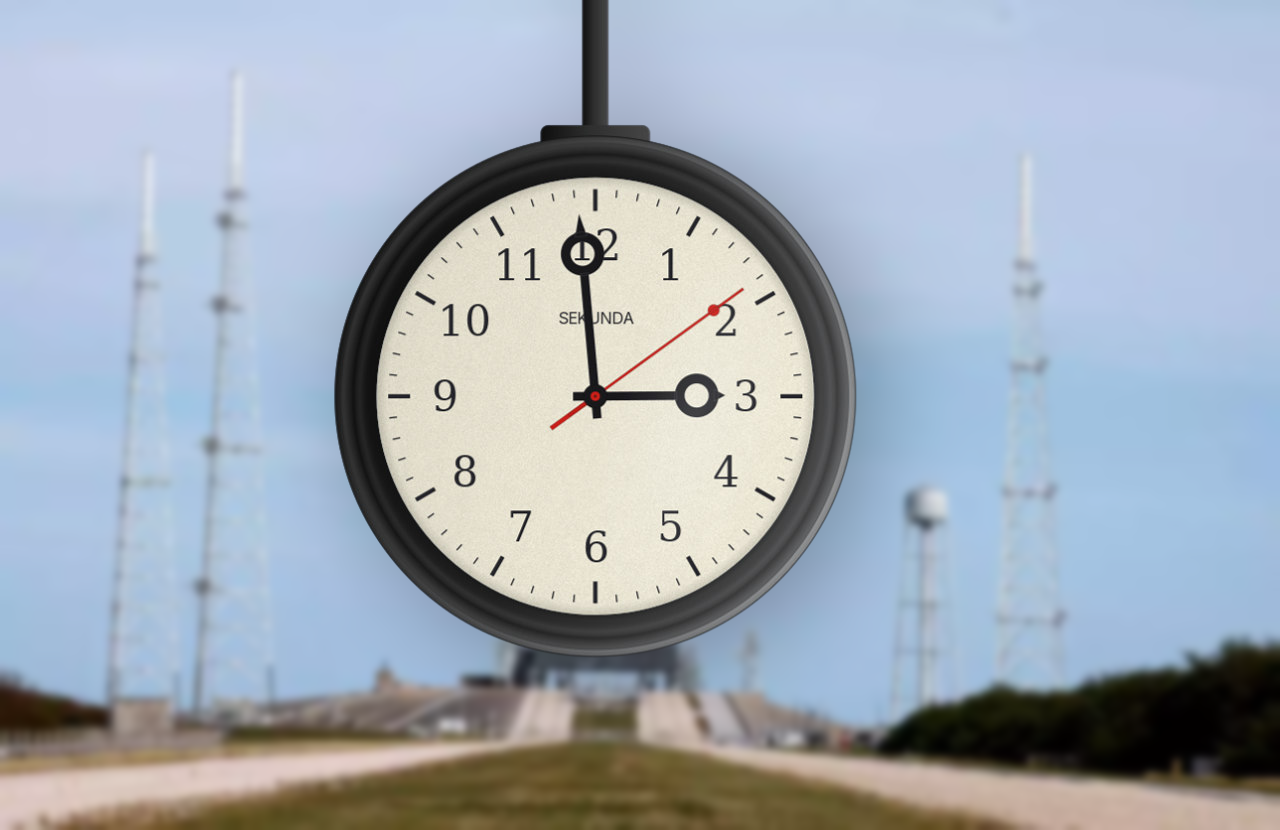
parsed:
2:59:09
